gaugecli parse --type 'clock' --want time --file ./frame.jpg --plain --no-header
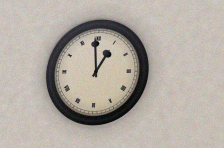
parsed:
12:59
